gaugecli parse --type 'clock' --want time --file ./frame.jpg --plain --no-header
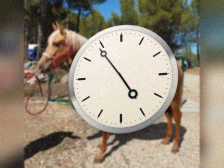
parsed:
4:54
